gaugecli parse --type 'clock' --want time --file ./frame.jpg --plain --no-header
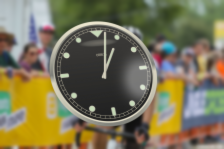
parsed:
1:02
